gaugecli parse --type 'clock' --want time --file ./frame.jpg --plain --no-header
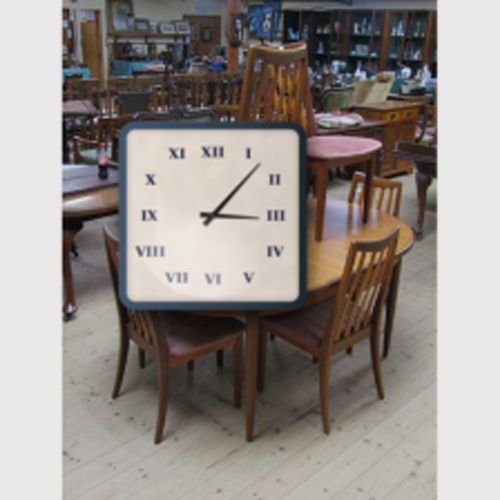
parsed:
3:07
